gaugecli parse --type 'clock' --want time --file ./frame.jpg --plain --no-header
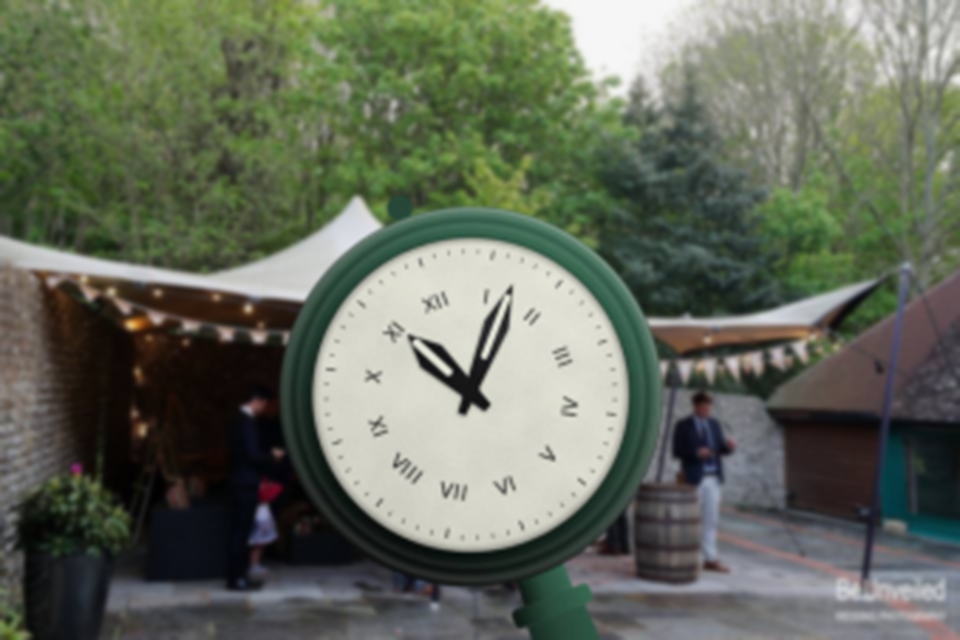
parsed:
11:07
